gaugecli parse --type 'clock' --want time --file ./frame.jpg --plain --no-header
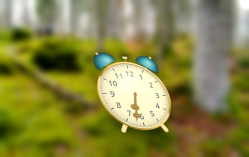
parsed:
6:32
